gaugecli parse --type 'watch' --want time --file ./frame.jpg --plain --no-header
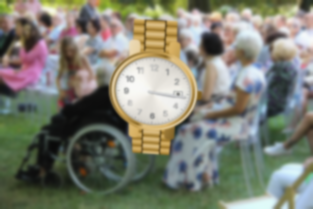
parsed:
3:16
